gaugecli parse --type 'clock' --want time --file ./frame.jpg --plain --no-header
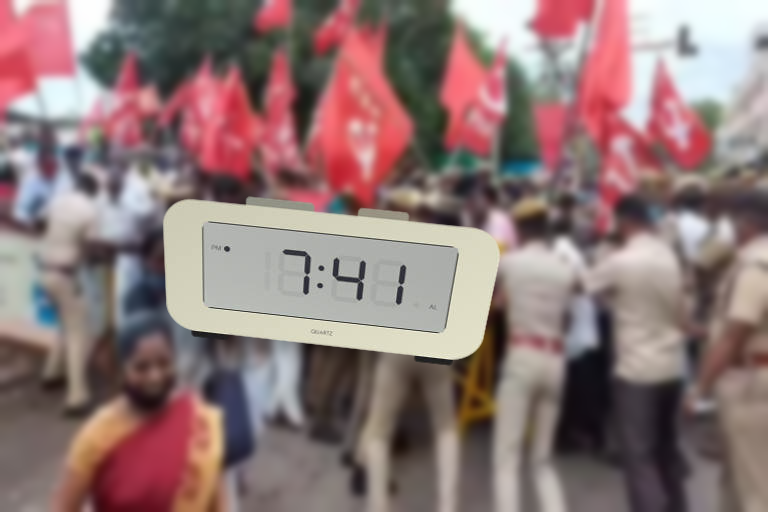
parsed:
7:41
